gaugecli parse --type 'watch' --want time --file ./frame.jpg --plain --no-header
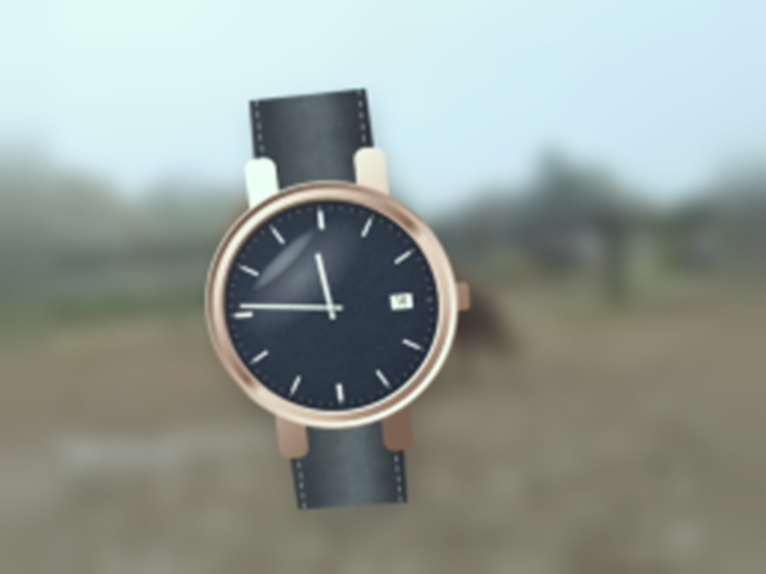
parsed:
11:46
